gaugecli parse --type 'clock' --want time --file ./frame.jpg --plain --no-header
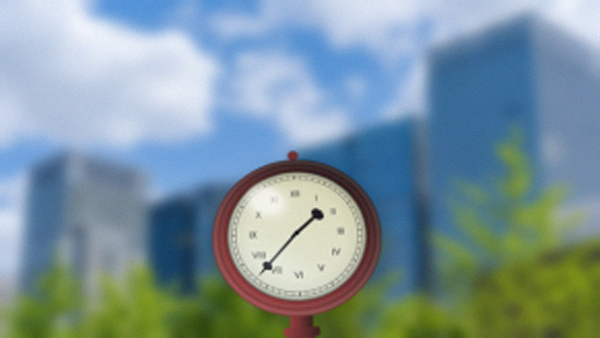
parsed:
1:37
